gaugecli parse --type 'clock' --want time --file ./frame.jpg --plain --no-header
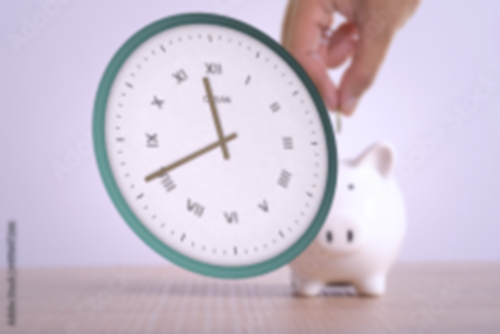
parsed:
11:41
